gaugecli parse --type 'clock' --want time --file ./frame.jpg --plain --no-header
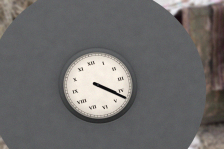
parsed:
4:22
